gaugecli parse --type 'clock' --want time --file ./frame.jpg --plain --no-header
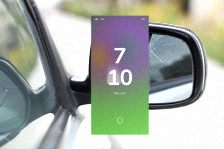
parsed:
7:10
